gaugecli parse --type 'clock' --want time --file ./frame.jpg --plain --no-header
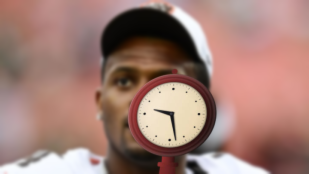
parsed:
9:28
